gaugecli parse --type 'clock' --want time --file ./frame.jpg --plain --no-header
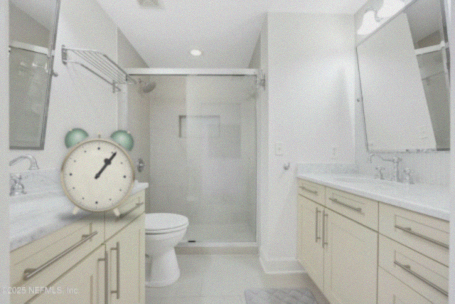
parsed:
1:06
